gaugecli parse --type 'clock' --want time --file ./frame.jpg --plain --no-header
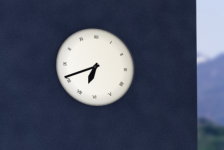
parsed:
6:41
